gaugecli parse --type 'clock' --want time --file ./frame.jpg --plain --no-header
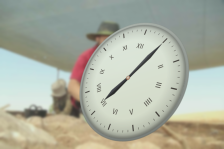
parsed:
7:05
